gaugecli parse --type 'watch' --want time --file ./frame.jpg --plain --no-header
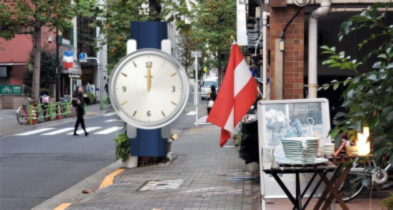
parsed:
12:00
